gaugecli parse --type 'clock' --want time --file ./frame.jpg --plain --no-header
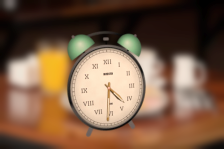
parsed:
4:31
